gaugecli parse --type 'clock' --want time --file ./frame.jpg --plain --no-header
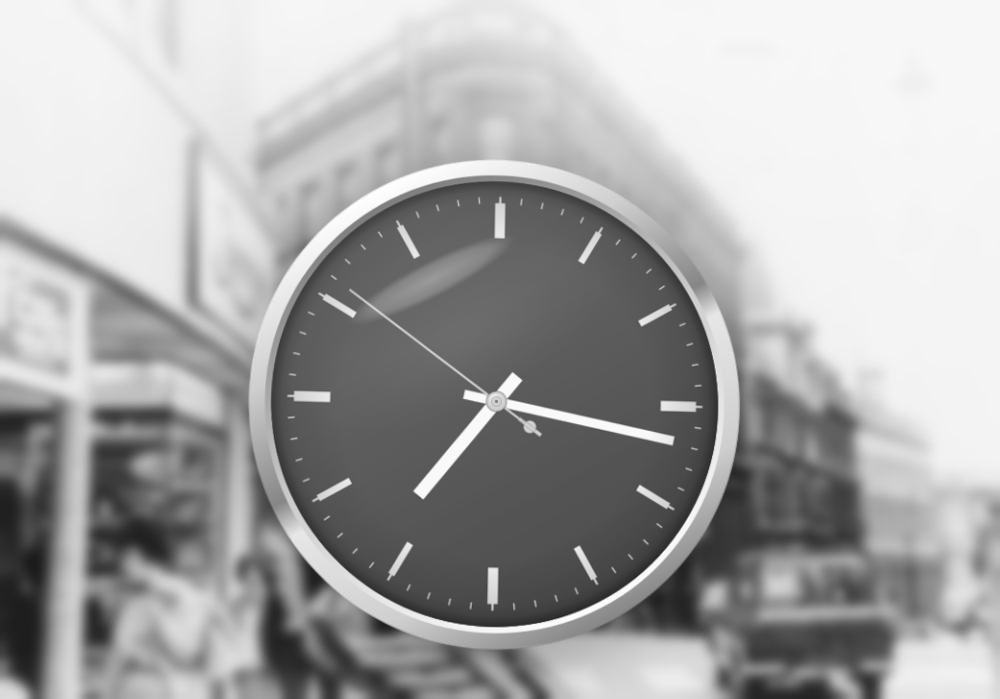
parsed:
7:16:51
